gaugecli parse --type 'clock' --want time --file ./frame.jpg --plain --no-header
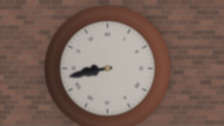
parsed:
8:43
